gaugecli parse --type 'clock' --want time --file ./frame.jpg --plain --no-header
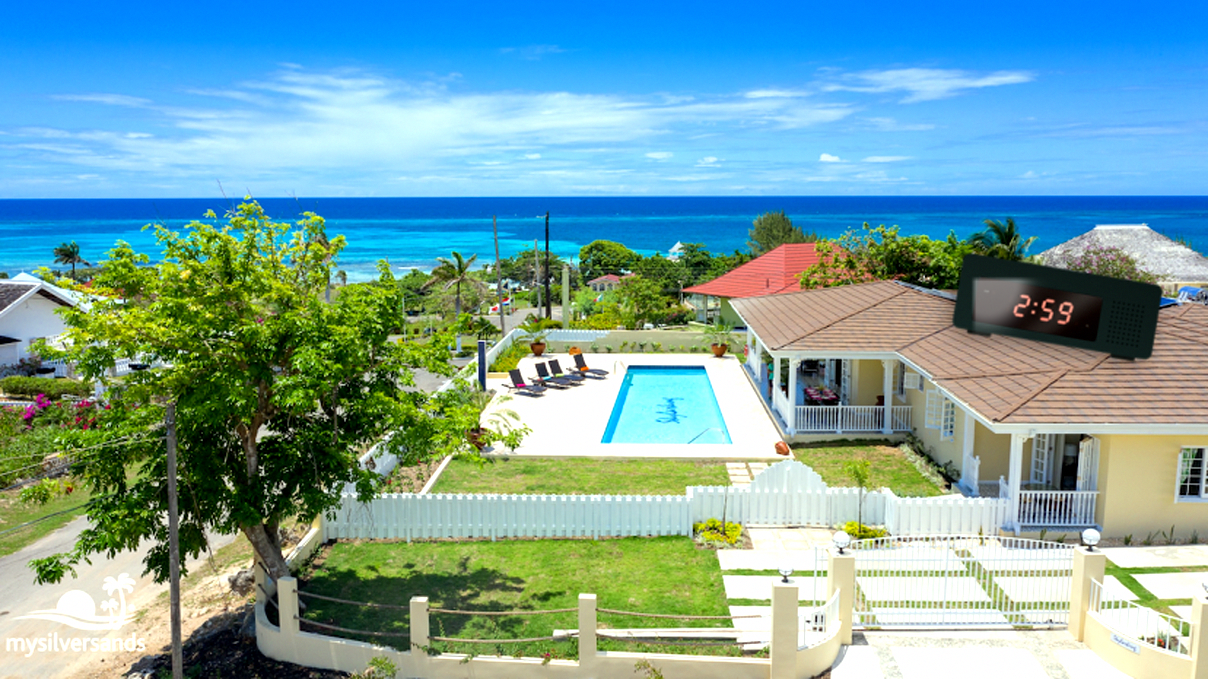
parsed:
2:59
